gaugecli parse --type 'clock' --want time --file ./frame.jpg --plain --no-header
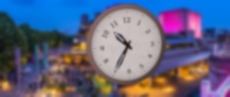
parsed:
10:35
